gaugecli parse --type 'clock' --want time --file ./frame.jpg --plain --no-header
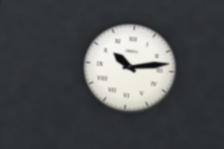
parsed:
10:13
